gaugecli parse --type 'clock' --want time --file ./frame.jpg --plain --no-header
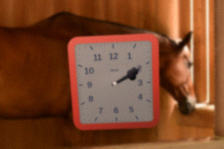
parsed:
2:10
